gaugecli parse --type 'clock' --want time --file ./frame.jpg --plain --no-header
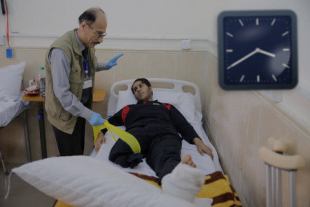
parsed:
3:40
